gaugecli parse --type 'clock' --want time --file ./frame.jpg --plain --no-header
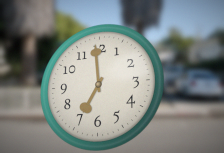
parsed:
6:59
